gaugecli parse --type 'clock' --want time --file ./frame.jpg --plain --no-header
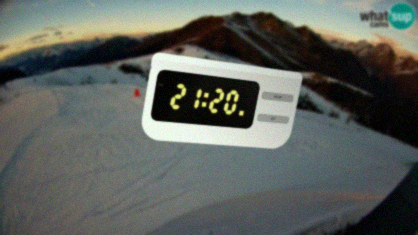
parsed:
21:20
